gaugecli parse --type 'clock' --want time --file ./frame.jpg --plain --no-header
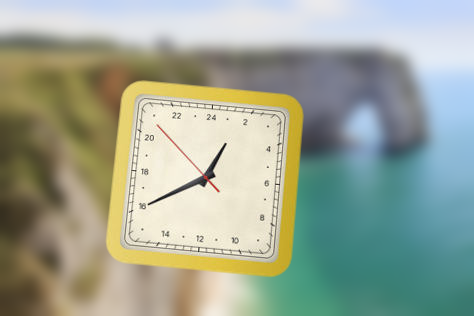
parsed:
1:39:52
